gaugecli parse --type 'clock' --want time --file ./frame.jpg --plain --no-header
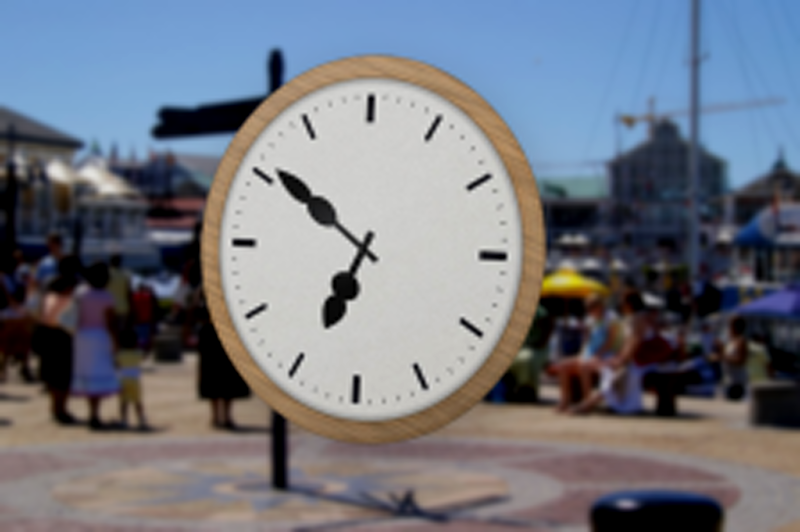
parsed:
6:51
